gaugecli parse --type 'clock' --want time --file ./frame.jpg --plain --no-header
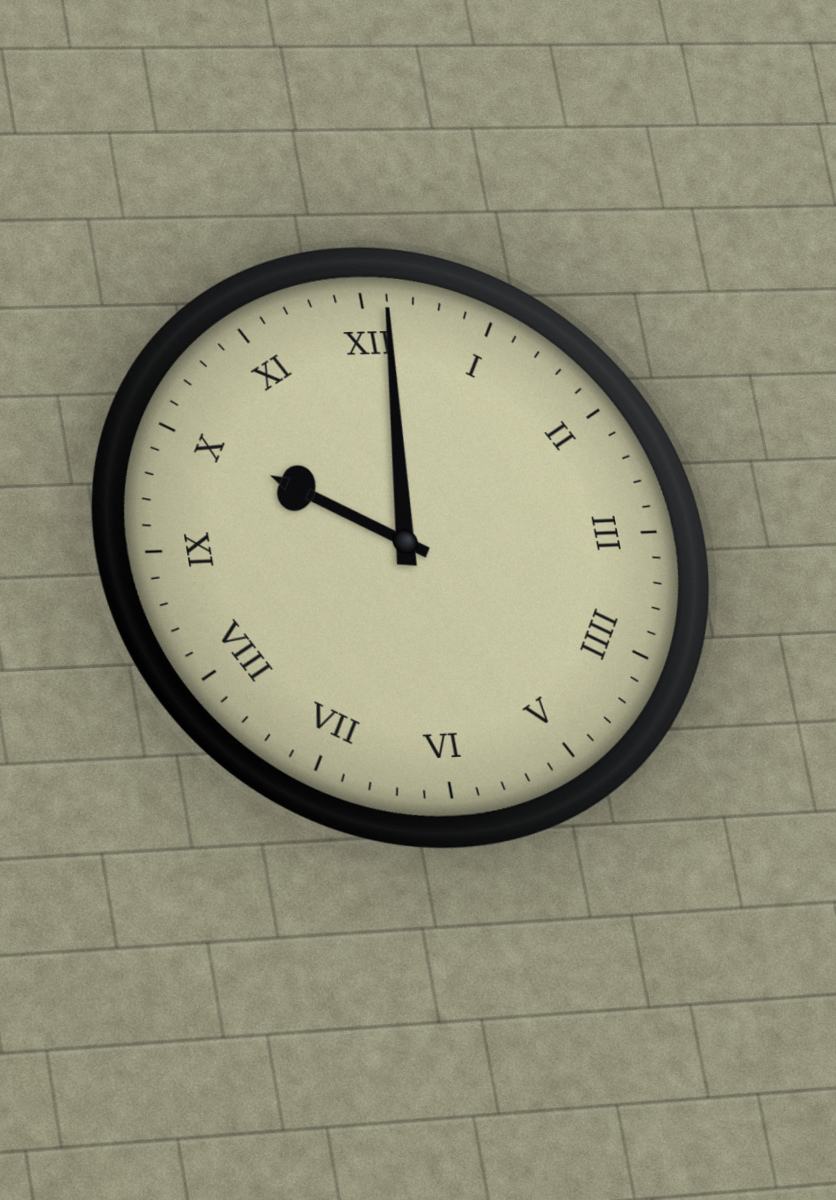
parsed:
10:01
